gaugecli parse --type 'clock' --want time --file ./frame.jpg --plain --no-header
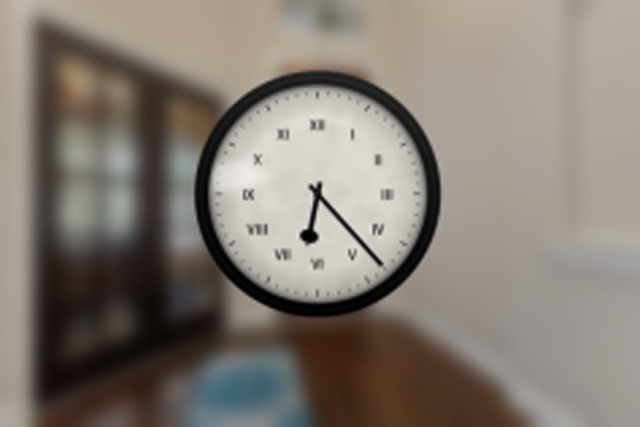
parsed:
6:23
